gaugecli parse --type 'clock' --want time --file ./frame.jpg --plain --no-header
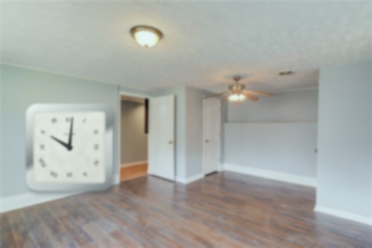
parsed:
10:01
